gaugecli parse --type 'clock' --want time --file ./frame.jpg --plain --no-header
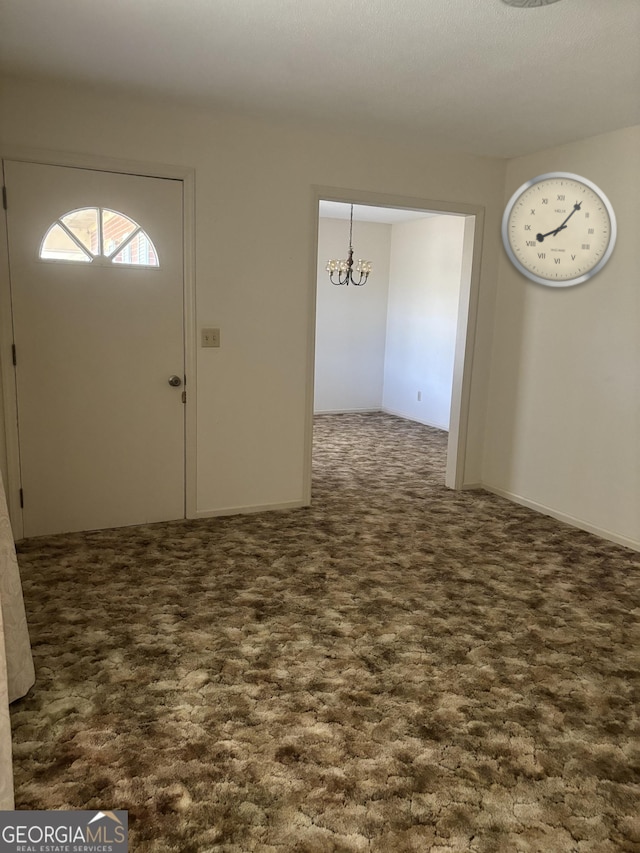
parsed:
8:06
